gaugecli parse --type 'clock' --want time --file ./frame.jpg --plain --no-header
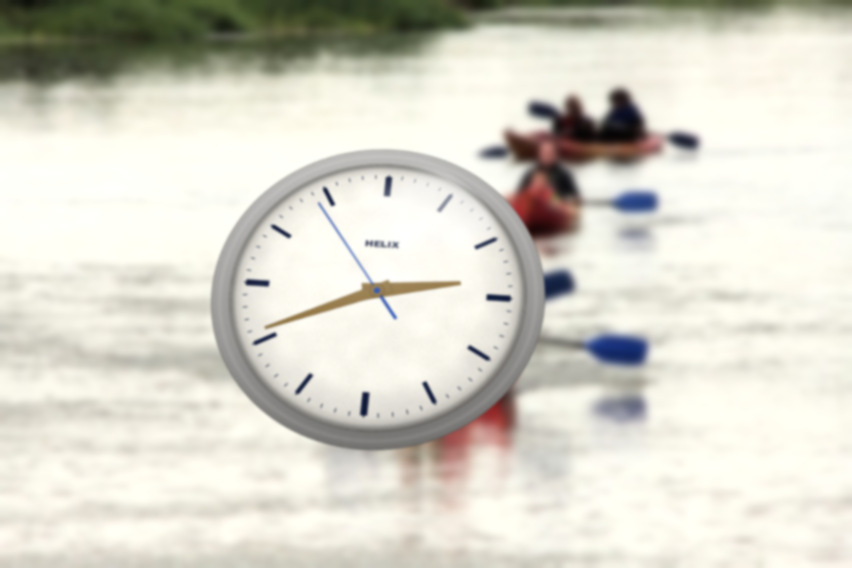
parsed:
2:40:54
